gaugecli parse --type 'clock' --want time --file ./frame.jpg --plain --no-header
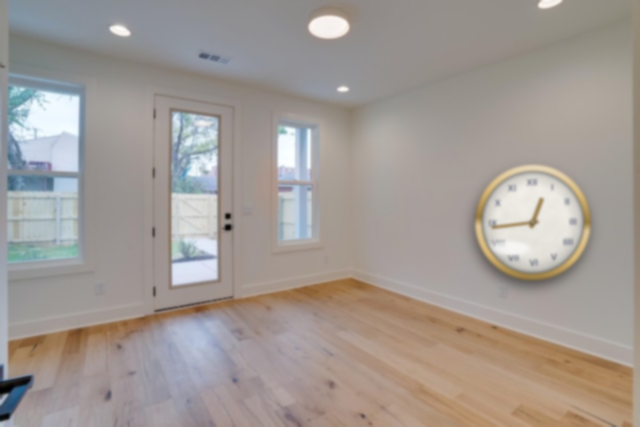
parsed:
12:44
